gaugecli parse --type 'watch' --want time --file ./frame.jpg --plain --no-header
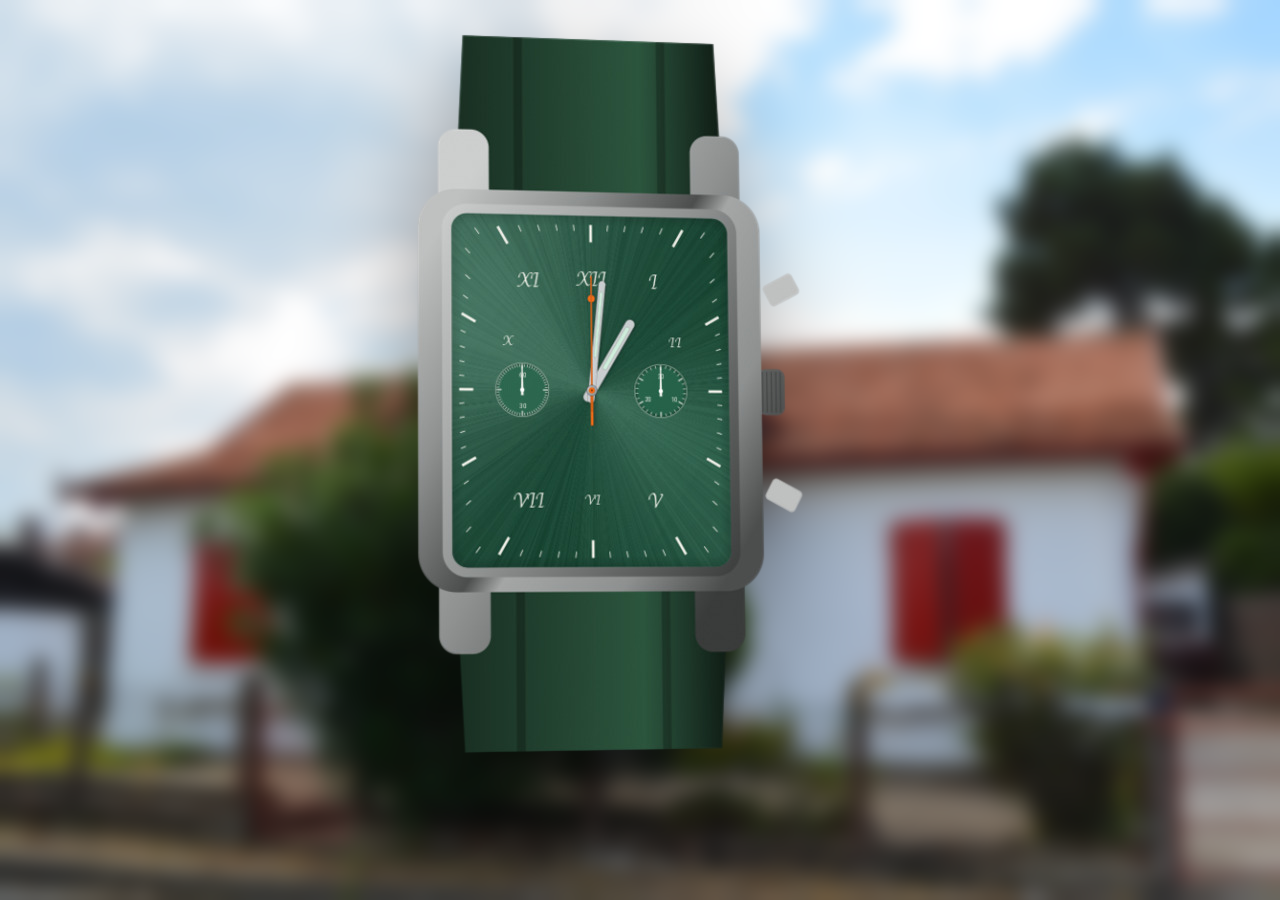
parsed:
1:01
